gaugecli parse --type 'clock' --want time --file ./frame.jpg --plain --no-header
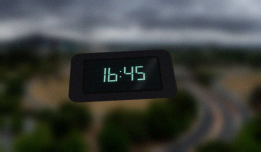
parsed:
16:45
